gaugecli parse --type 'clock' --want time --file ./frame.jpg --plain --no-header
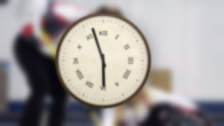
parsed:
5:57
